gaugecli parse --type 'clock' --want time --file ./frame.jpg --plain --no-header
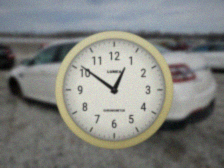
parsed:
12:51
